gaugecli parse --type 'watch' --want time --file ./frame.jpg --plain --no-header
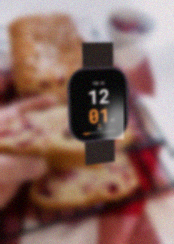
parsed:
12:01
